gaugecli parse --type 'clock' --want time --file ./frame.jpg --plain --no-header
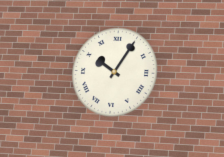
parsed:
10:05
